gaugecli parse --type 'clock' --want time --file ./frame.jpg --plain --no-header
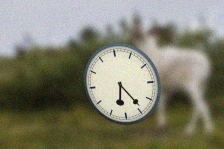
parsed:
6:24
